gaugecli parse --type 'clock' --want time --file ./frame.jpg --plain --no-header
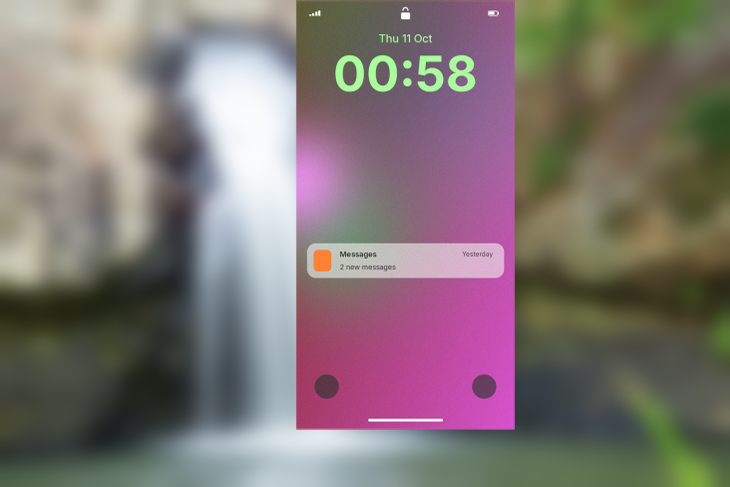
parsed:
0:58
